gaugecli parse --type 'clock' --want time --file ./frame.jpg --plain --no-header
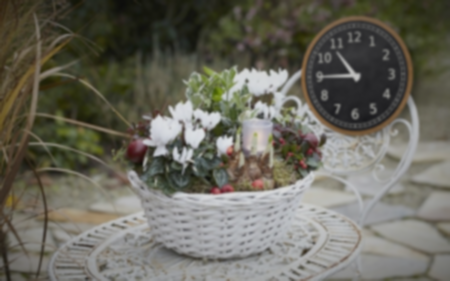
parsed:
10:45
